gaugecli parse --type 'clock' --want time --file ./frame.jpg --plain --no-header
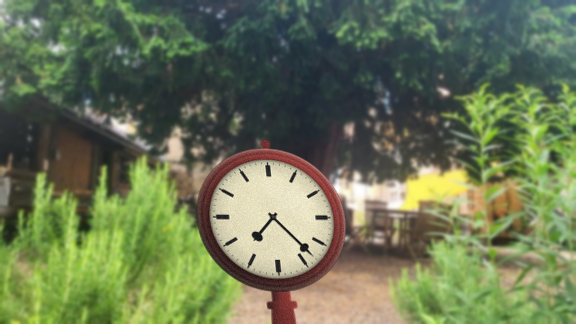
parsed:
7:23
